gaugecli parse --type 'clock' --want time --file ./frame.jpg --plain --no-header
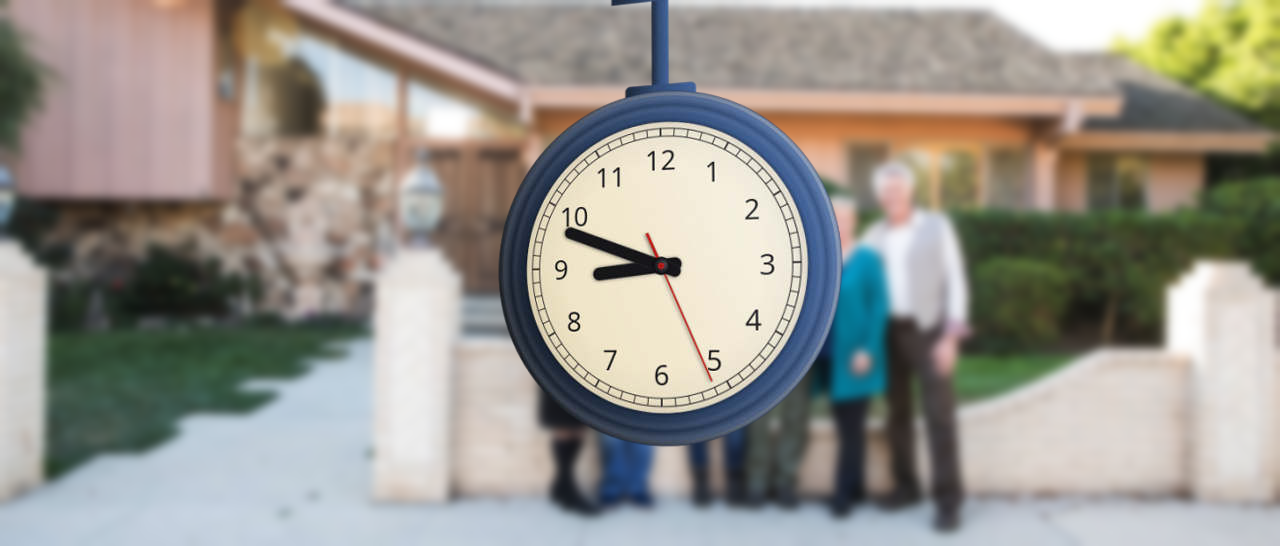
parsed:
8:48:26
